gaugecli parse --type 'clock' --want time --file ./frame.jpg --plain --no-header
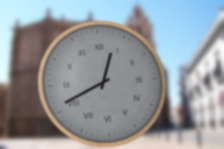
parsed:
12:41
